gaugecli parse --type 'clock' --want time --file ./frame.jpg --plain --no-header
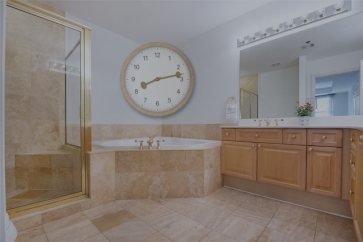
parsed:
8:13
